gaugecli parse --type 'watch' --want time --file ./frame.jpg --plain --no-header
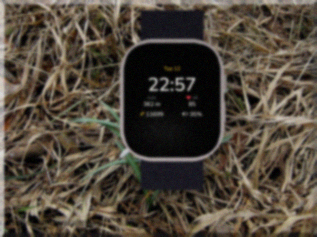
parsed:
22:57
